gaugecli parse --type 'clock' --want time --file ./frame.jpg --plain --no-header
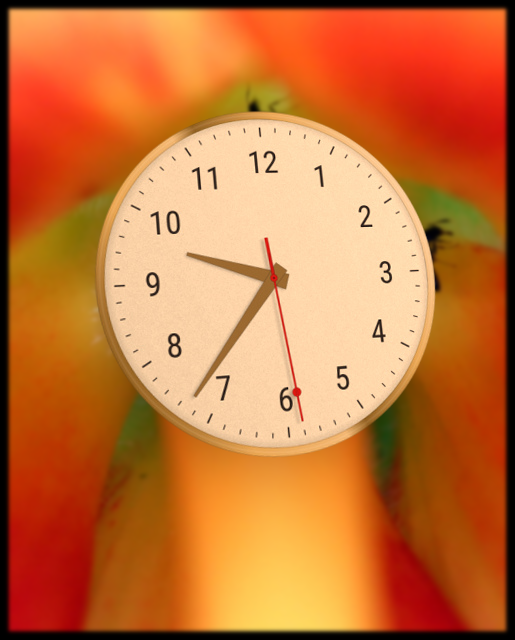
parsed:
9:36:29
